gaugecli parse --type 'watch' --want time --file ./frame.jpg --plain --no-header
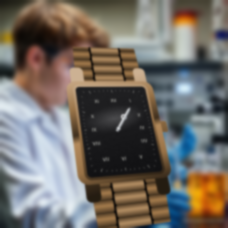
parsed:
1:06
